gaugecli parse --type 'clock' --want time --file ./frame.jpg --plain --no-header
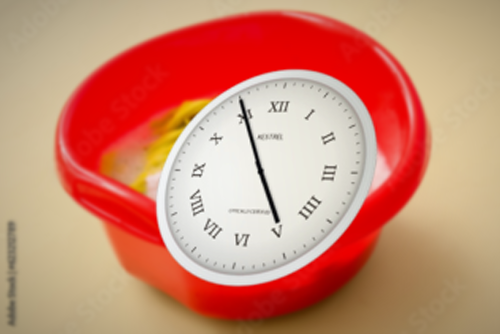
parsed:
4:55
